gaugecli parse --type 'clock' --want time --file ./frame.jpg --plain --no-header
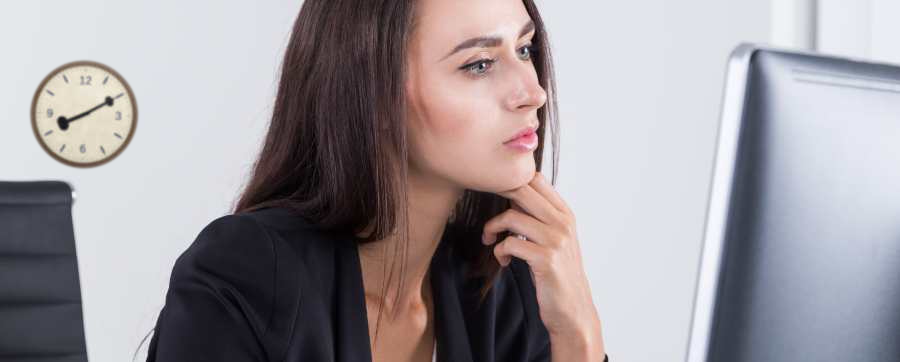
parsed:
8:10
